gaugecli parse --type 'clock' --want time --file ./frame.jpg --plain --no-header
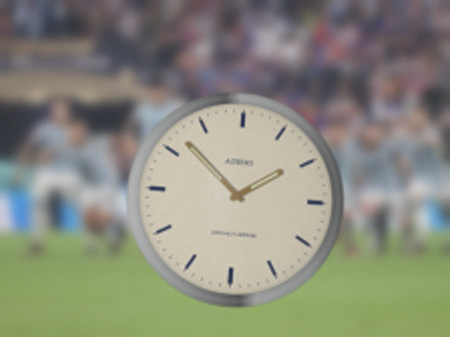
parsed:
1:52
